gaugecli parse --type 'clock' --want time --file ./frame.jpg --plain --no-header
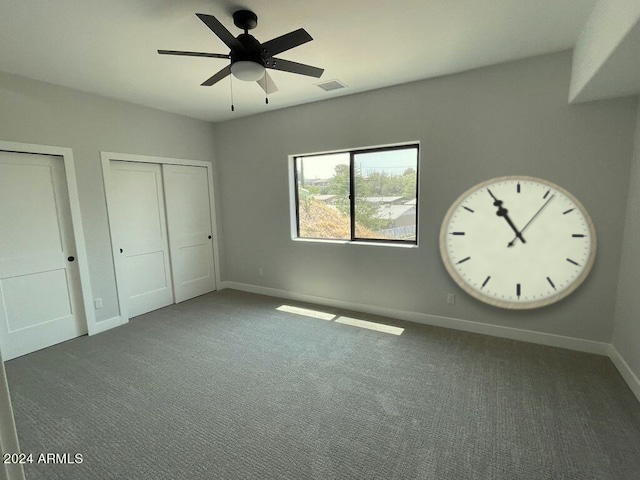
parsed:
10:55:06
